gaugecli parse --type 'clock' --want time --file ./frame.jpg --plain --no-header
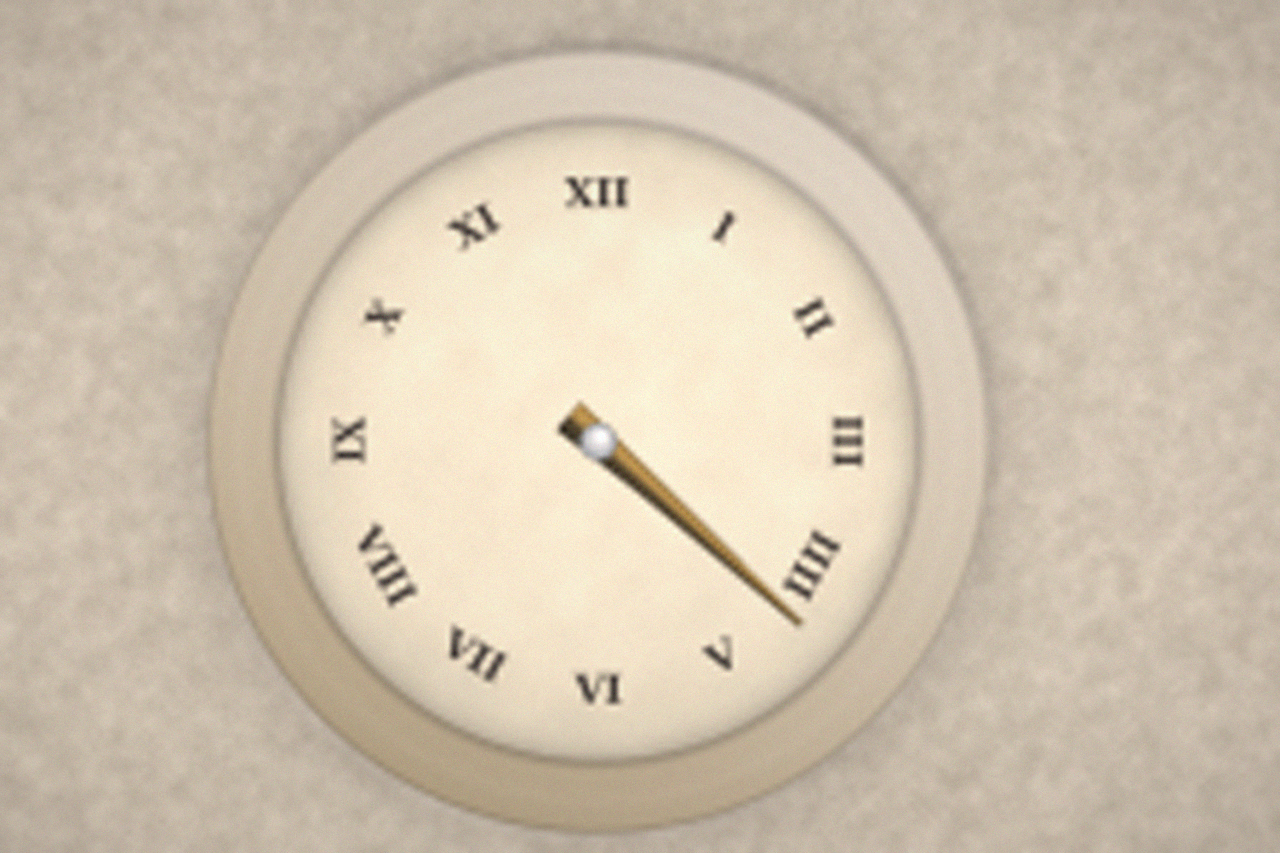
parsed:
4:22
